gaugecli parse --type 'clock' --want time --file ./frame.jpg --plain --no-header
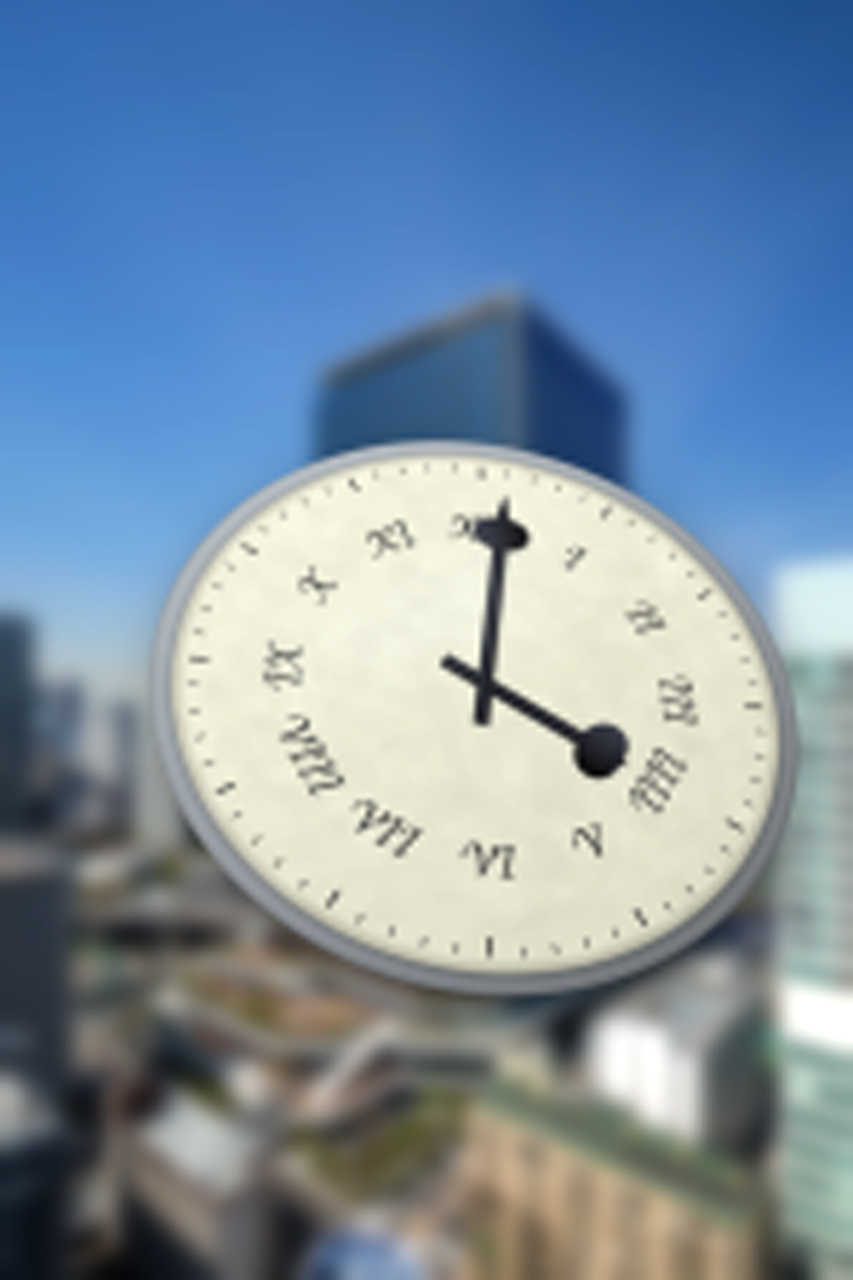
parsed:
4:01
